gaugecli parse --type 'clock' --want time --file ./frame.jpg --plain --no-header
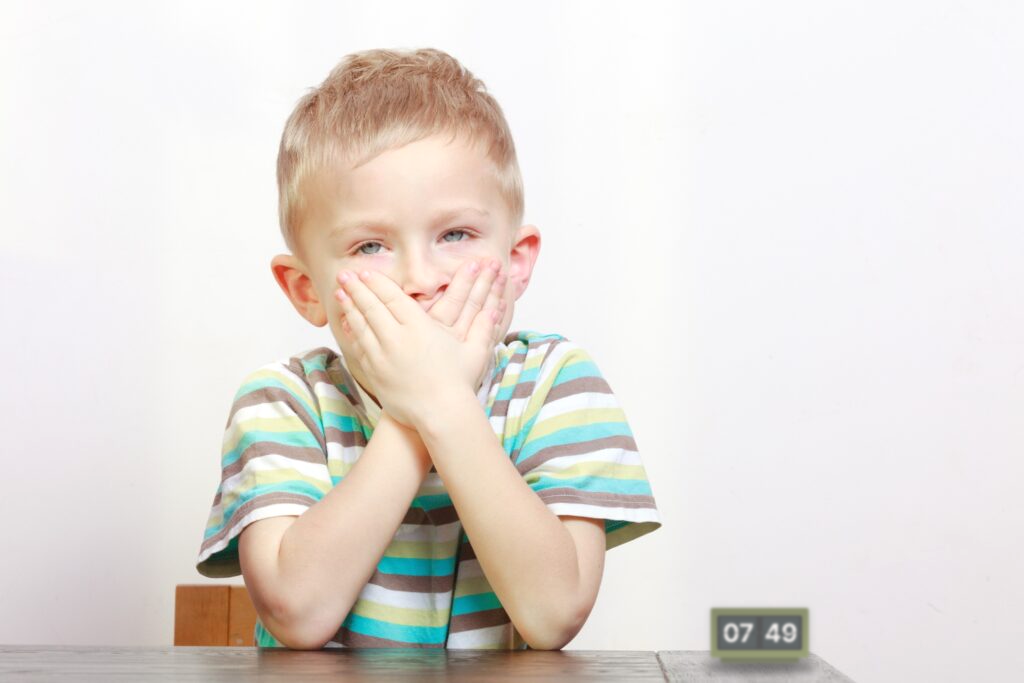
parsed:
7:49
